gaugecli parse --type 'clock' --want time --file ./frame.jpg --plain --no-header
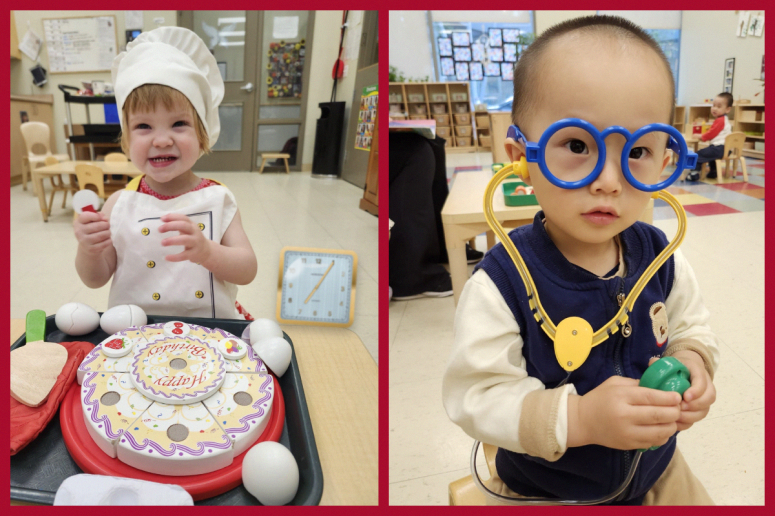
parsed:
7:05
